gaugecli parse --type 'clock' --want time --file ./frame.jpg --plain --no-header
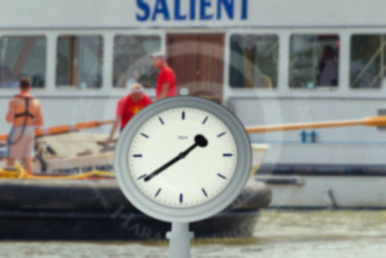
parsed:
1:39
